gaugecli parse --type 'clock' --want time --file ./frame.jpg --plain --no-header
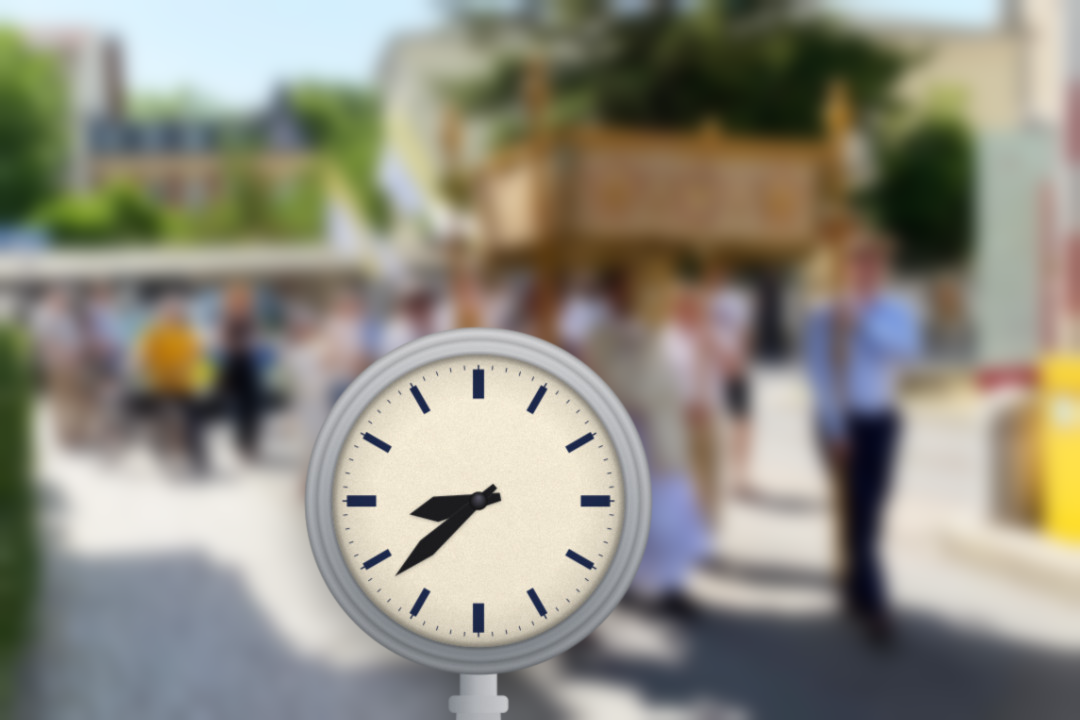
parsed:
8:38
